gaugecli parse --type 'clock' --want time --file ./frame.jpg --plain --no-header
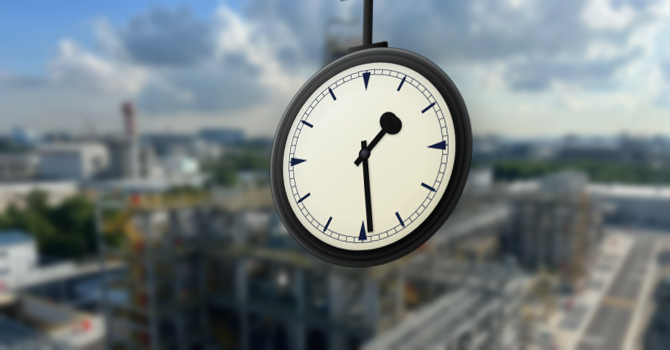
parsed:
1:29
